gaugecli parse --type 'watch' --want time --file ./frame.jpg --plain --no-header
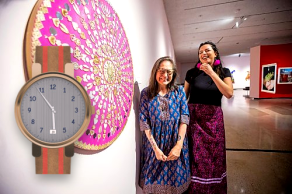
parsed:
5:54
